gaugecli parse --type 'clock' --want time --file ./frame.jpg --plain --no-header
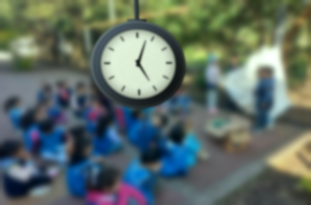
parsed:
5:03
